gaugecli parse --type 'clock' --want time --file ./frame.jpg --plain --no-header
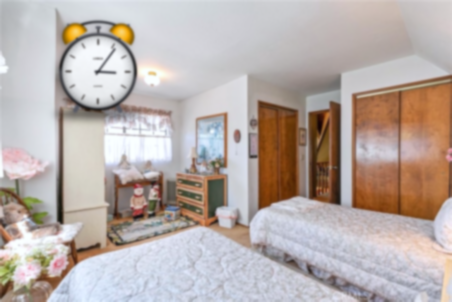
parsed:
3:06
